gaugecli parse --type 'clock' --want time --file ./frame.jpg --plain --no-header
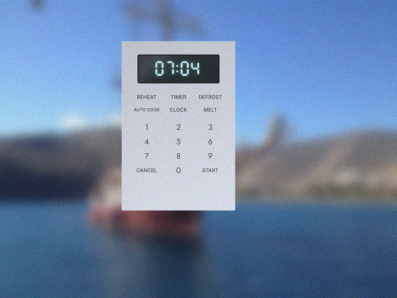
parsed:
7:04
